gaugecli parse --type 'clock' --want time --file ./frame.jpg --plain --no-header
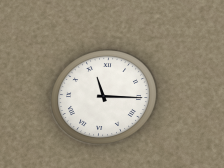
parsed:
11:15
